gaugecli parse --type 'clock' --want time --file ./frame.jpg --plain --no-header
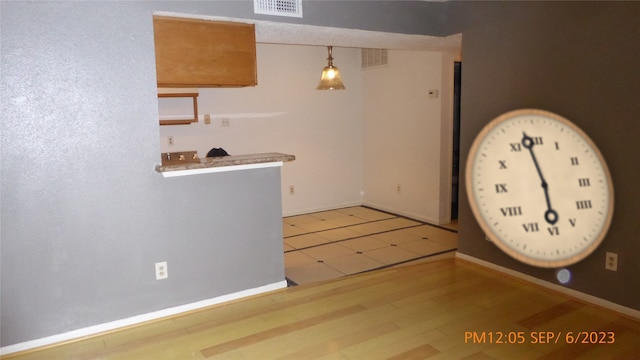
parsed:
5:58
